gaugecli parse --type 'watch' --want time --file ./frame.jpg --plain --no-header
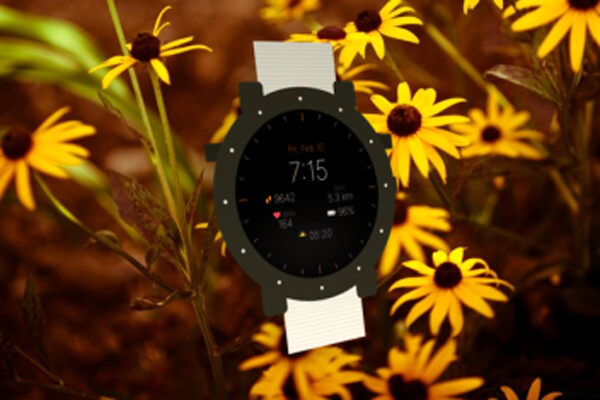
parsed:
7:15
